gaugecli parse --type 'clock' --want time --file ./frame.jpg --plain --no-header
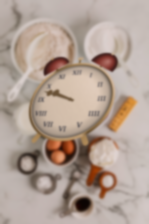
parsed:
9:48
